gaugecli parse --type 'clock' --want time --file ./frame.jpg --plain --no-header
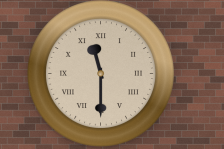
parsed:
11:30
